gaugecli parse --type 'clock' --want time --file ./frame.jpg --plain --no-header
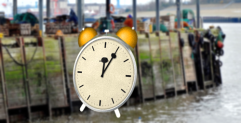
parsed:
12:05
